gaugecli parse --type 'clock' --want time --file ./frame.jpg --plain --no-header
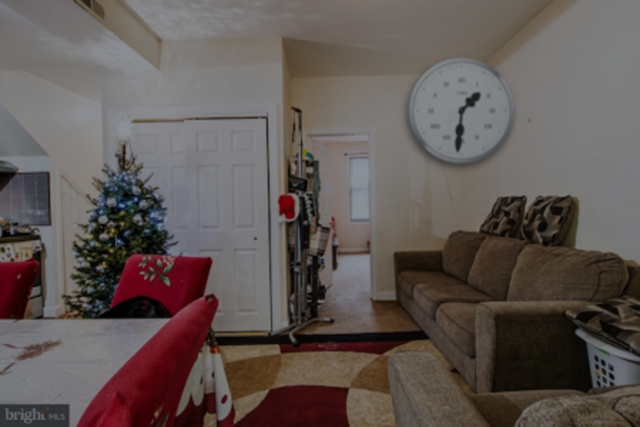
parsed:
1:31
